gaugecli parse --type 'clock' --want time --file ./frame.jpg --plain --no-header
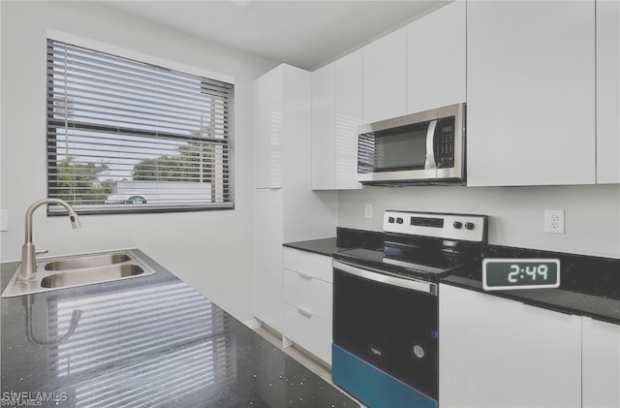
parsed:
2:49
